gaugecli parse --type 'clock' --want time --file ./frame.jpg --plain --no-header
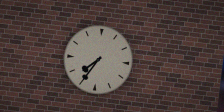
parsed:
7:35
